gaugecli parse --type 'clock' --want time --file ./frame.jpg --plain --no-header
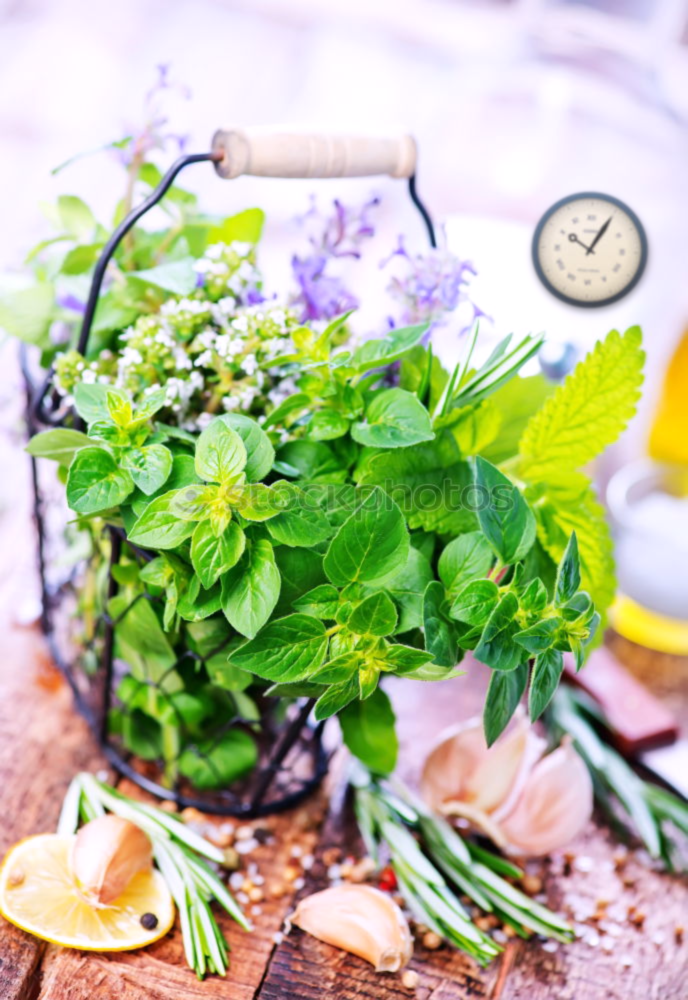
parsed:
10:05
